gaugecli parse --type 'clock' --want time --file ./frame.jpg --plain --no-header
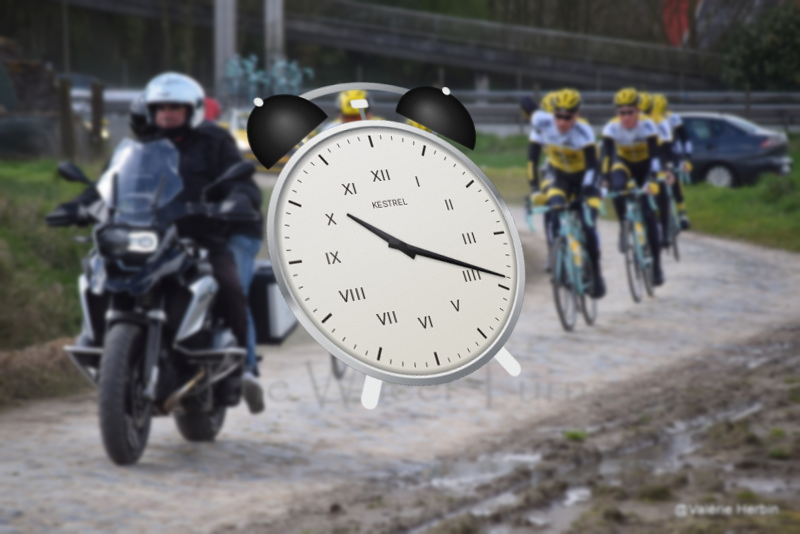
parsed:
10:19
